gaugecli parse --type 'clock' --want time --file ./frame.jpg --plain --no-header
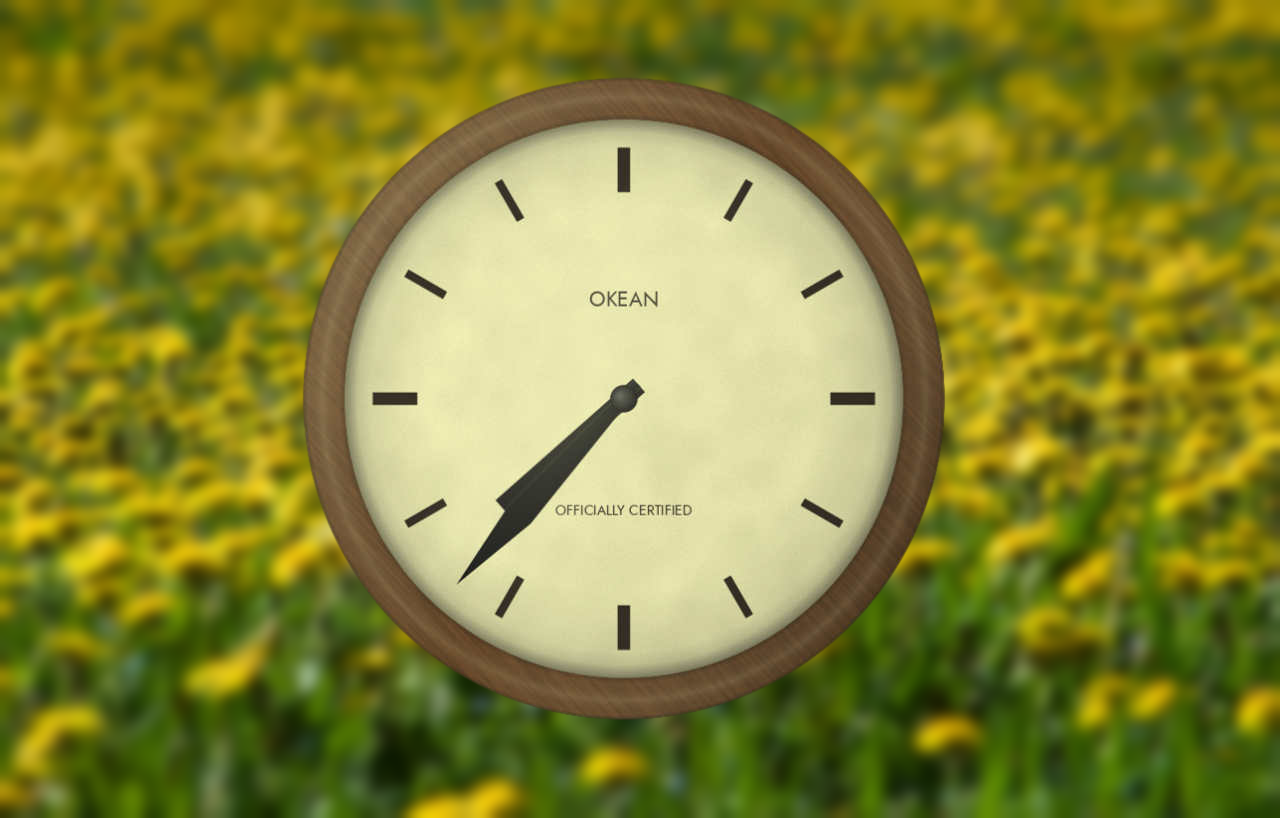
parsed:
7:37
